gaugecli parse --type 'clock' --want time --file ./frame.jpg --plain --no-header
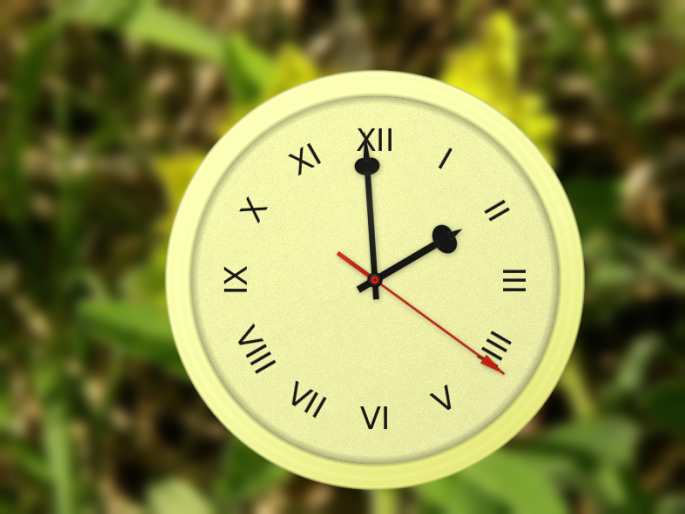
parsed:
1:59:21
